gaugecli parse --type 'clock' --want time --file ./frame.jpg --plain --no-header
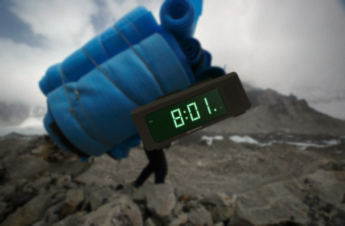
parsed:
8:01
